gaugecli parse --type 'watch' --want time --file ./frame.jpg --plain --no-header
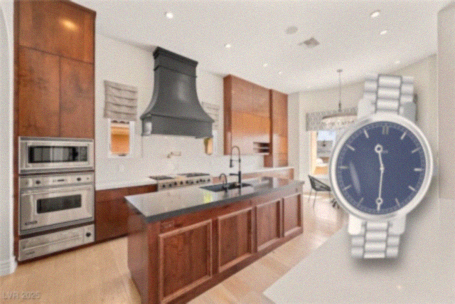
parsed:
11:30
